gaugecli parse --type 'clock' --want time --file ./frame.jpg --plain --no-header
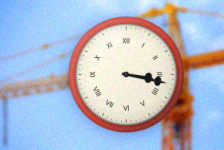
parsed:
3:17
